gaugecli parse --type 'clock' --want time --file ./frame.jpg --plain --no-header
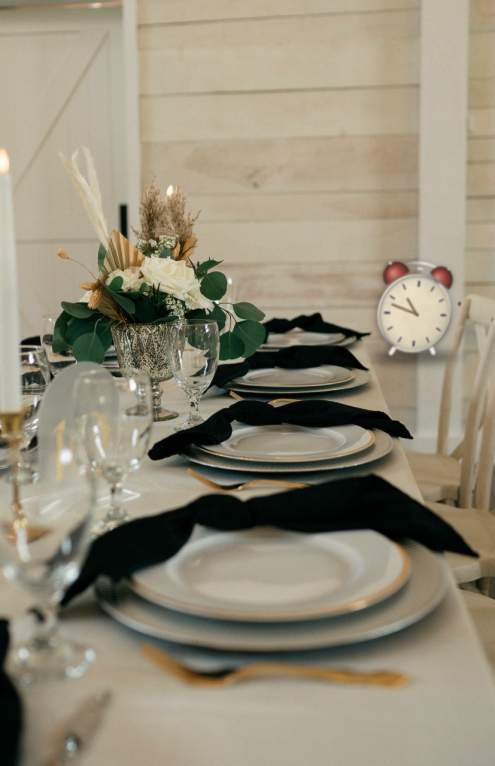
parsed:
10:48
